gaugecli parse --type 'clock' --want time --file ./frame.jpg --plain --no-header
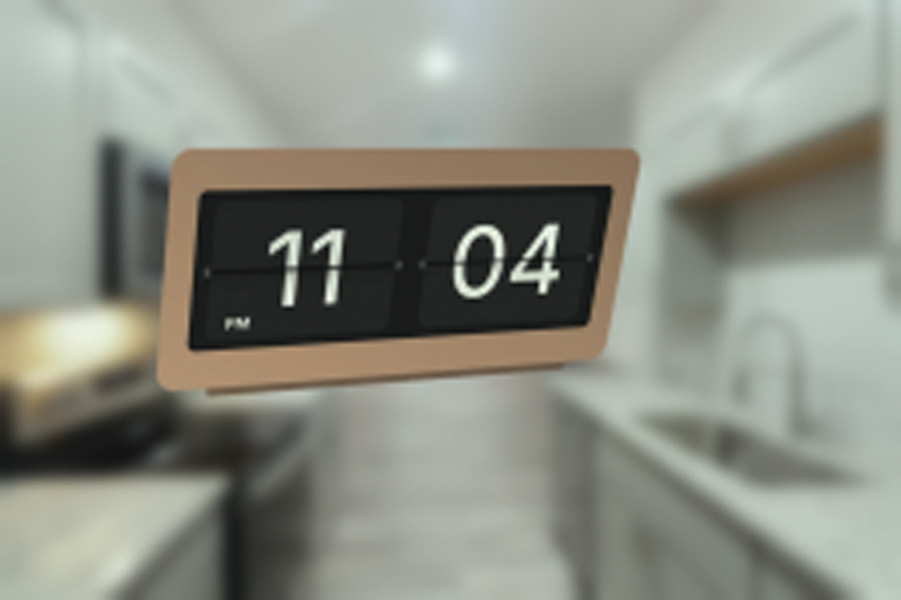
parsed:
11:04
